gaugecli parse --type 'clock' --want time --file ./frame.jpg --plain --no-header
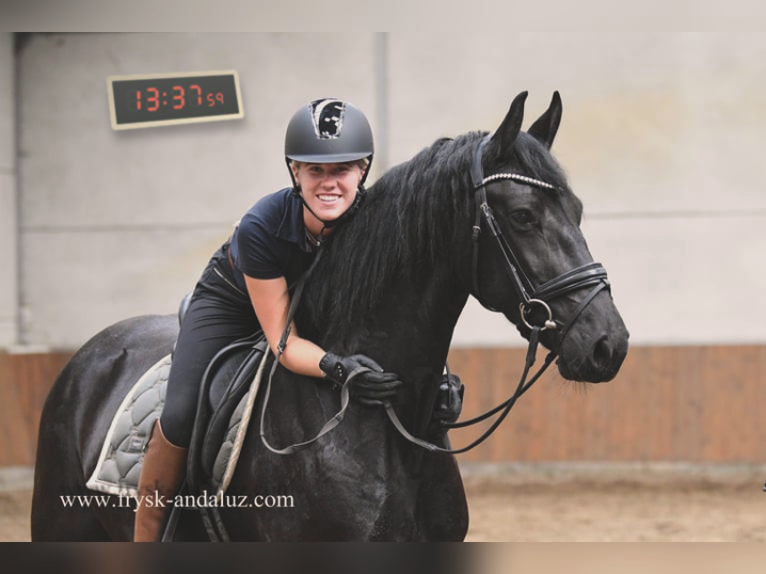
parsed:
13:37:59
